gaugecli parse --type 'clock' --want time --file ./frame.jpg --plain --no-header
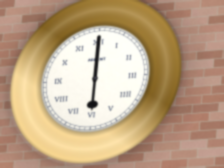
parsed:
6:00
